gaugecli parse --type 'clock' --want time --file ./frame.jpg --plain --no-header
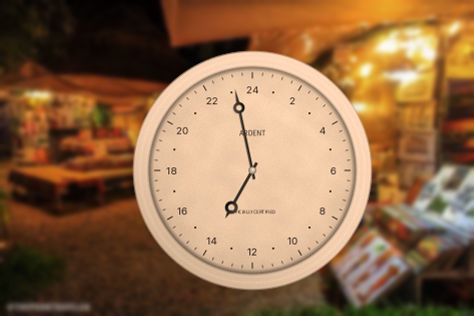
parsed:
13:58
